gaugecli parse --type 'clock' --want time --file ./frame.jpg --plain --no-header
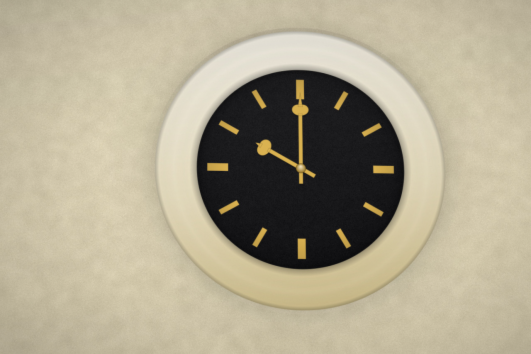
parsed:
10:00
